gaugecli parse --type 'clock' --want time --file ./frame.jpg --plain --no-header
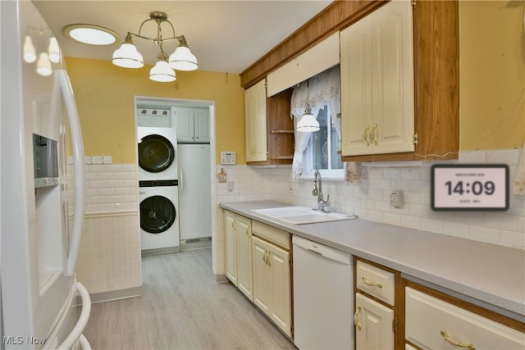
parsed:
14:09
